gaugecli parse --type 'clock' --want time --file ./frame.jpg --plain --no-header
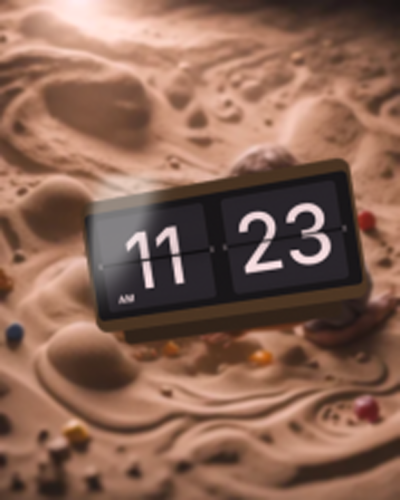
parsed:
11:23
